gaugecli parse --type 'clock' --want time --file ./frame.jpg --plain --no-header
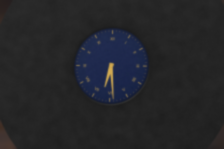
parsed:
6:29
